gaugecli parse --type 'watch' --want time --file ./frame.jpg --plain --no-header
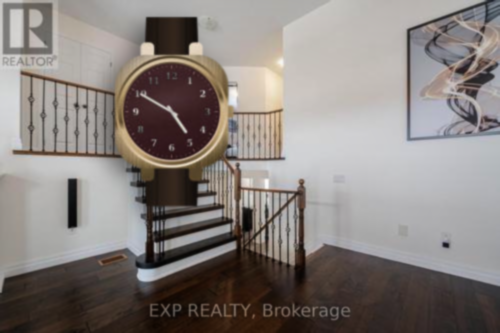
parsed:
4:50
